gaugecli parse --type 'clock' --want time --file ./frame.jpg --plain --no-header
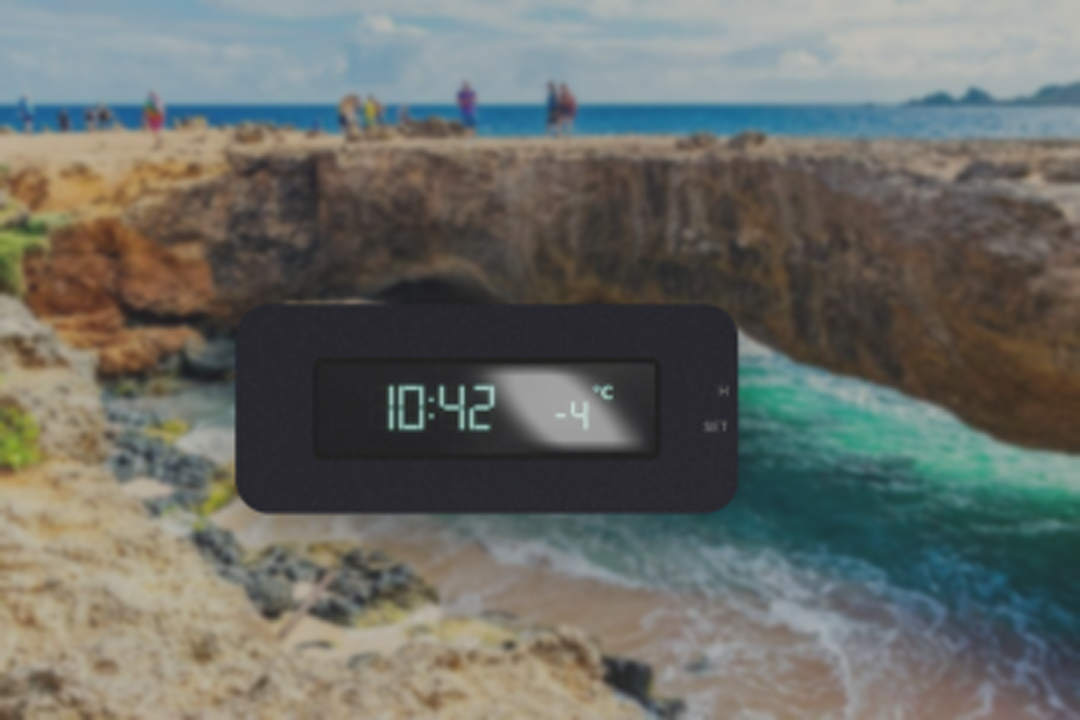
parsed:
10:42
